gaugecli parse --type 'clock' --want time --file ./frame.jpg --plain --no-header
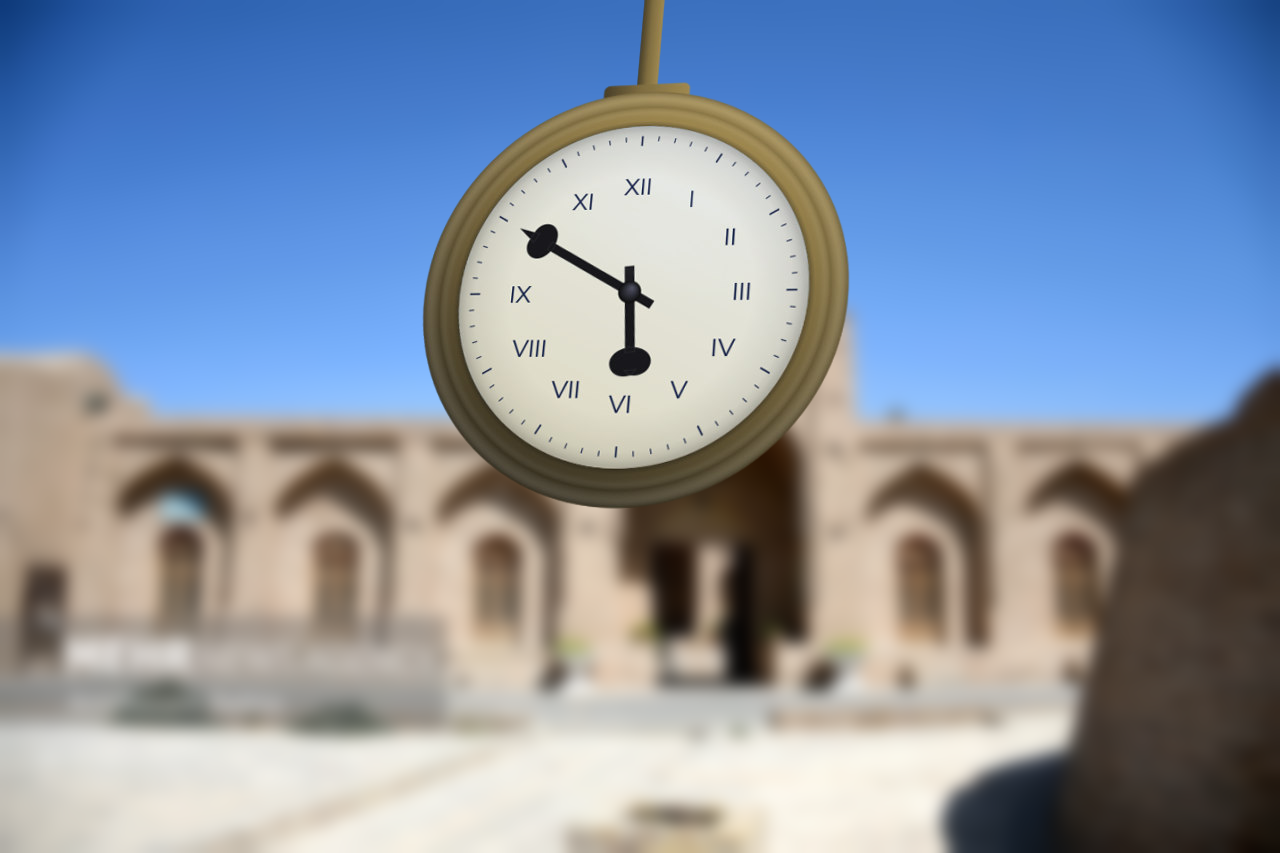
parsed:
5:50
